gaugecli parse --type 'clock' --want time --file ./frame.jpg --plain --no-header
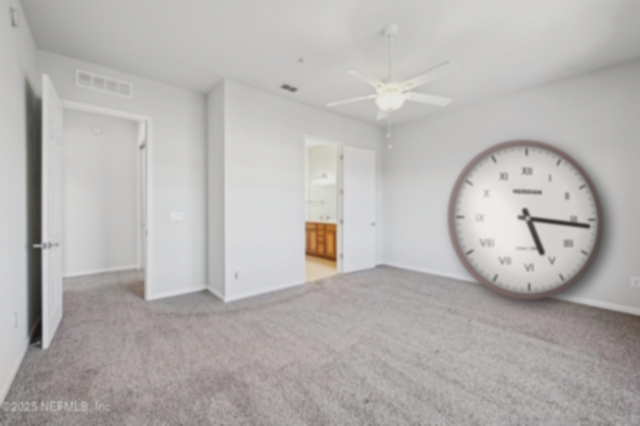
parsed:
5:16
